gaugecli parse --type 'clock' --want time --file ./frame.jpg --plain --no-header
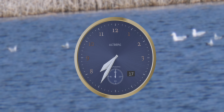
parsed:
7:35
